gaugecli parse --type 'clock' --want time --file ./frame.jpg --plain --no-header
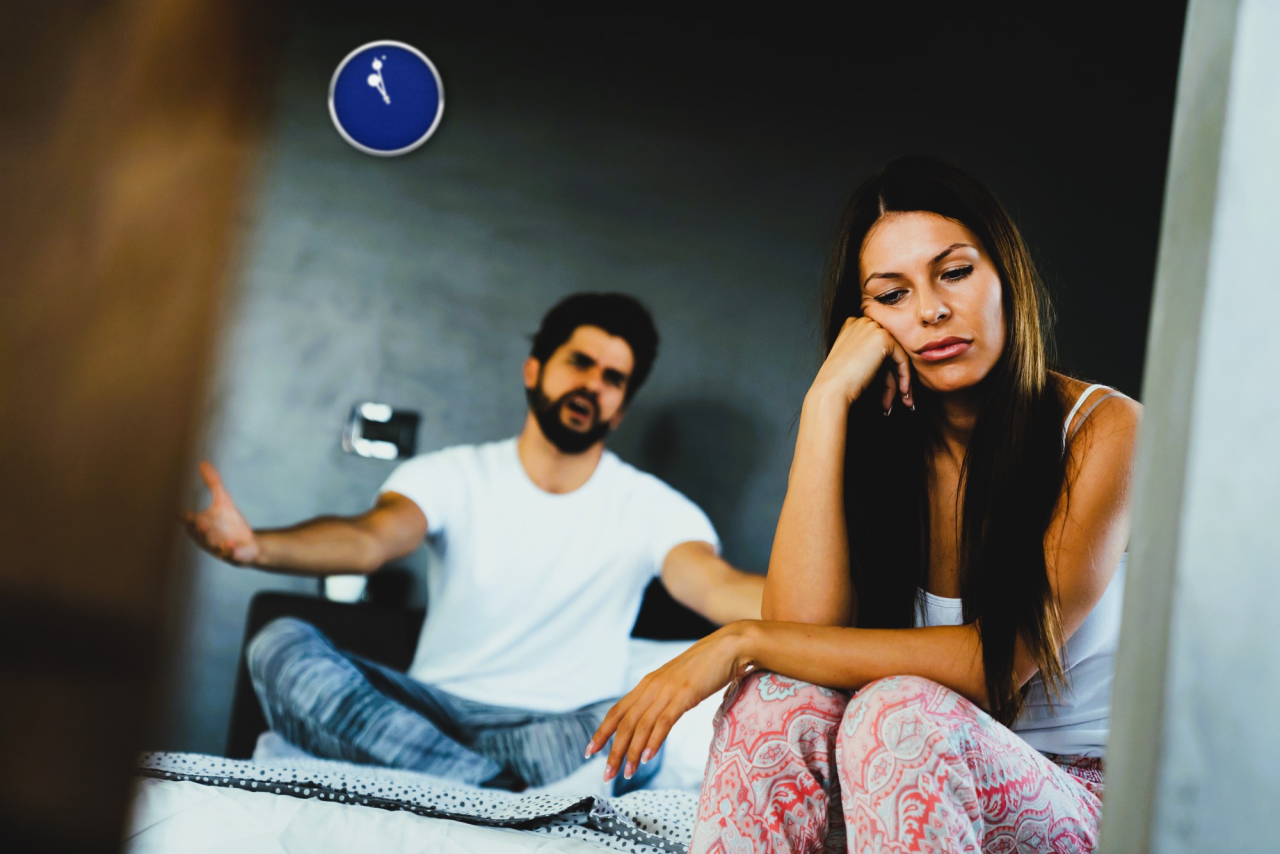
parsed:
10:58
